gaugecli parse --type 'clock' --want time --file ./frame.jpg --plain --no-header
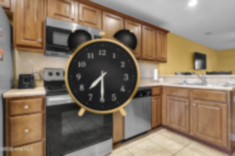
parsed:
7:30
